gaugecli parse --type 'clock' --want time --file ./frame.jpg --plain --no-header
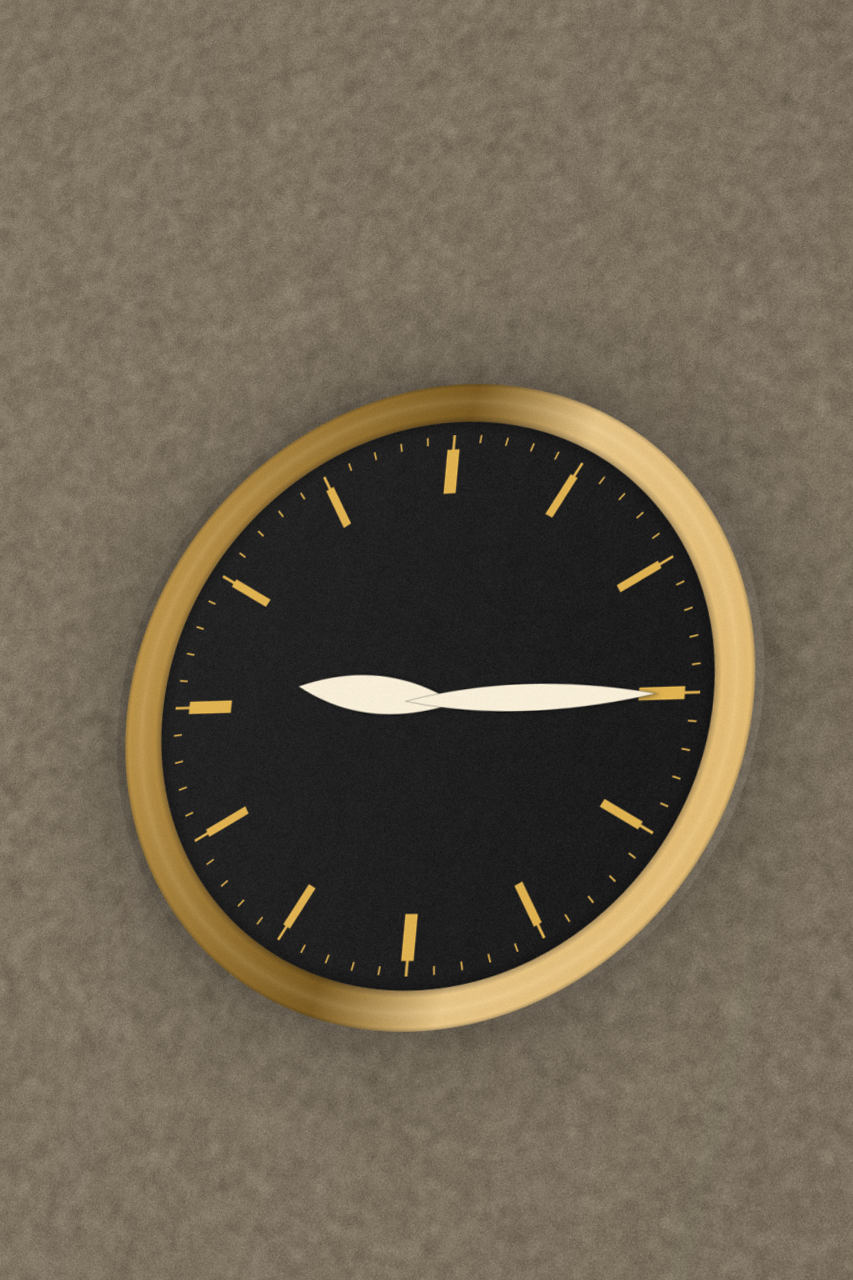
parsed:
9:15
